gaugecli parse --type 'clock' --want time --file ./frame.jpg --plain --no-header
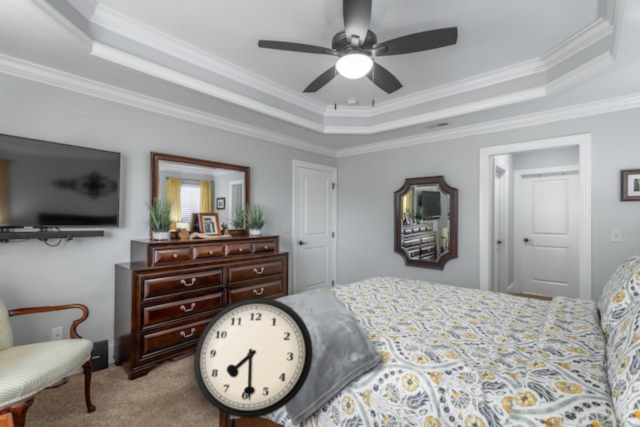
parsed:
7:29
